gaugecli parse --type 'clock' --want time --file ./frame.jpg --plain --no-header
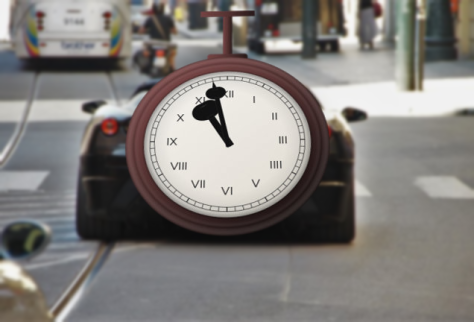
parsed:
10:58
